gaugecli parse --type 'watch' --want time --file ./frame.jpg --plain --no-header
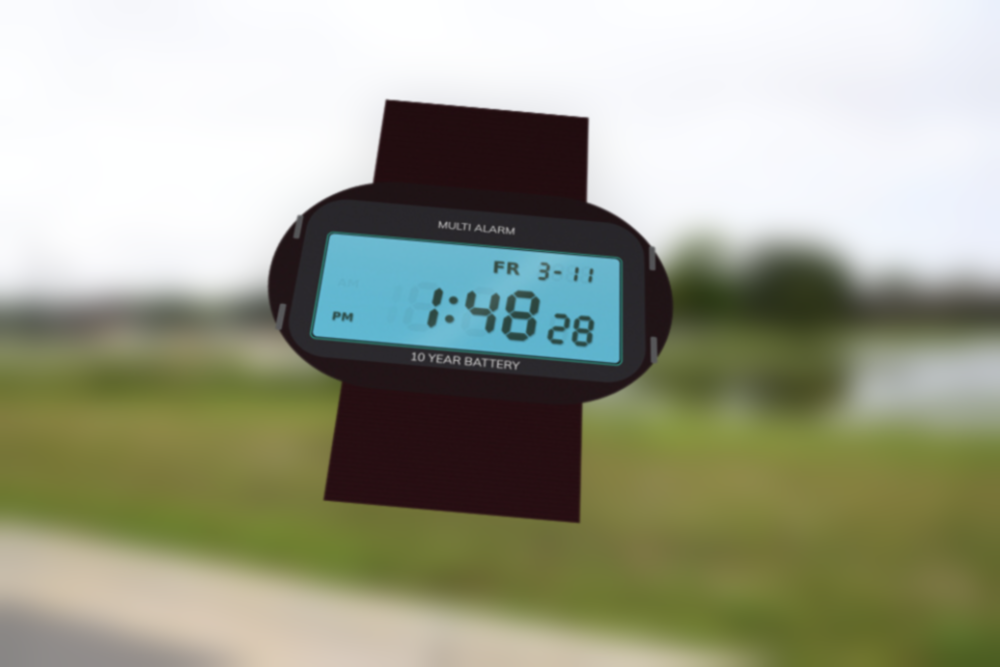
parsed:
1:48:28
